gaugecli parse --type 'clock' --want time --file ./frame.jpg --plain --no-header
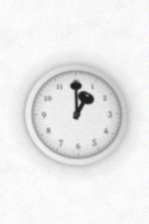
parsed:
1:00
